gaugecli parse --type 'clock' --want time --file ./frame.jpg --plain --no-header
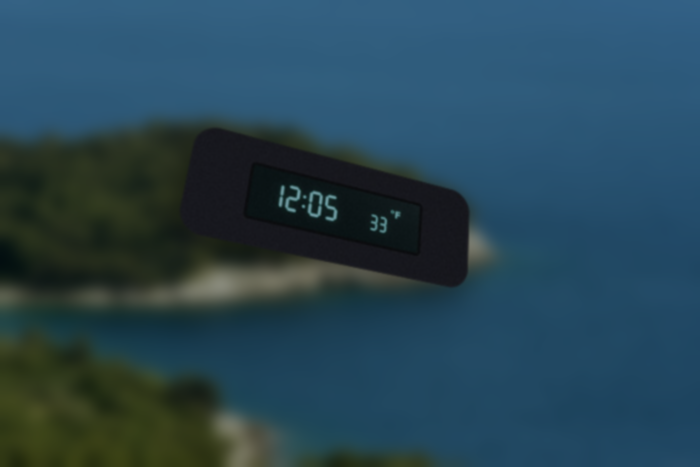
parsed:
12:05
